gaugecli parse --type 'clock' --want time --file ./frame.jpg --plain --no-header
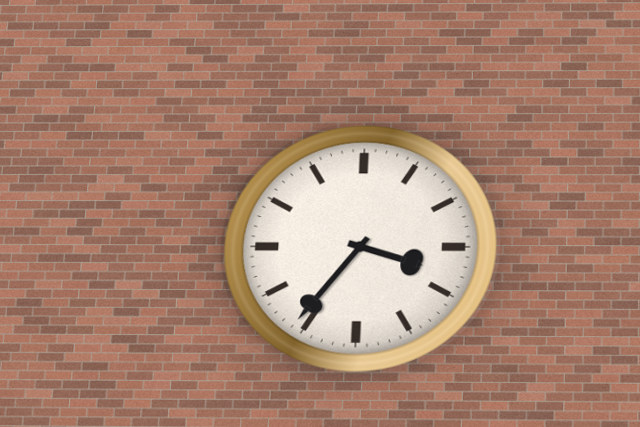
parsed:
3:36
